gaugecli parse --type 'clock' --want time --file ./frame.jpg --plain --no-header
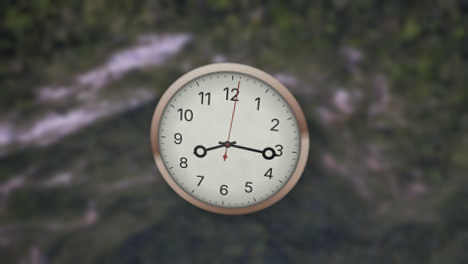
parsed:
8:16:01
